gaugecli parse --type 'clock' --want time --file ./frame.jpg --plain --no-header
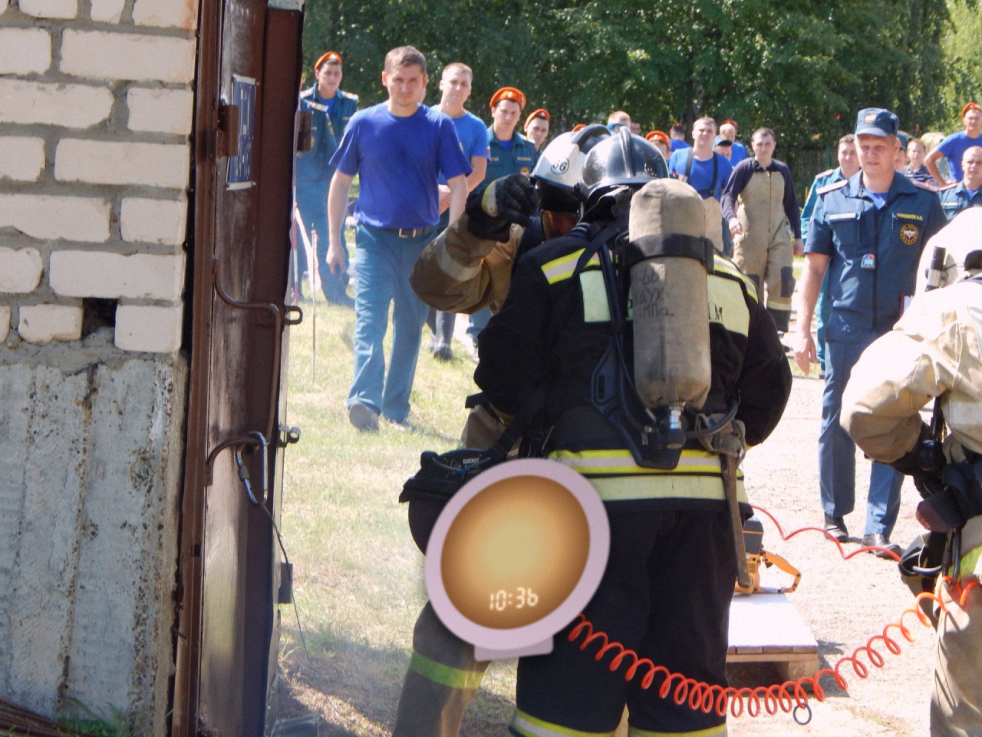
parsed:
10:36
